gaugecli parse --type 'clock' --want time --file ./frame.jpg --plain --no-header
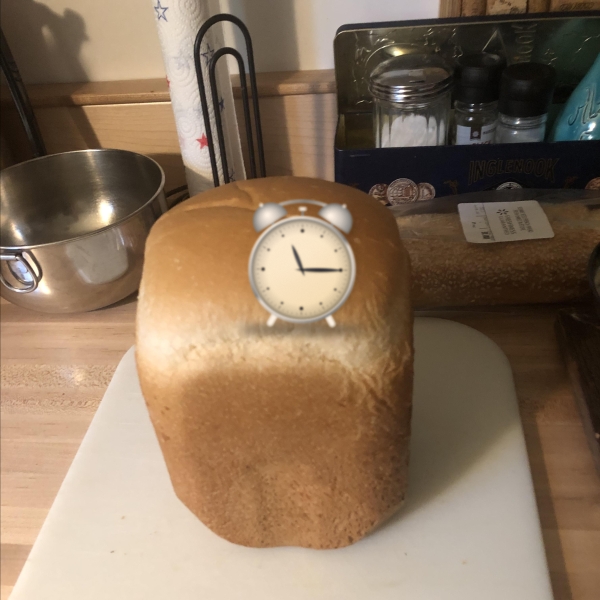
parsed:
11:15
